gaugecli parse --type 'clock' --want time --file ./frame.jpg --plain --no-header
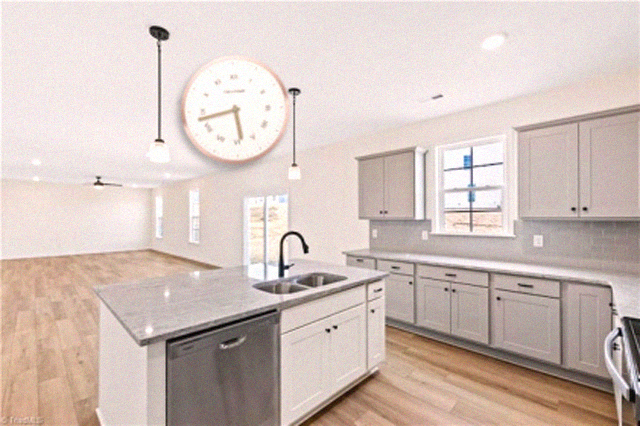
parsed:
5:43
